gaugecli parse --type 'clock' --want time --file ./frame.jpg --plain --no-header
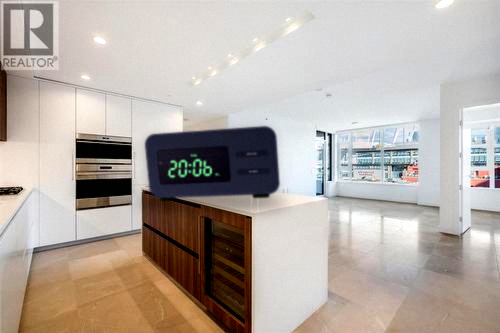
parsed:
20:06
